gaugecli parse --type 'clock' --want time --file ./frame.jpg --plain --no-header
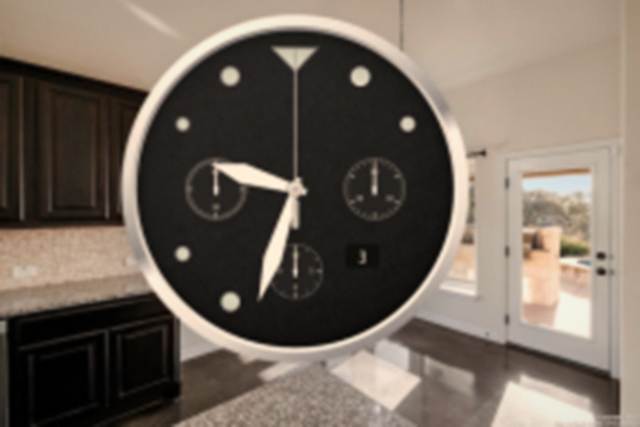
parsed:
9:33
